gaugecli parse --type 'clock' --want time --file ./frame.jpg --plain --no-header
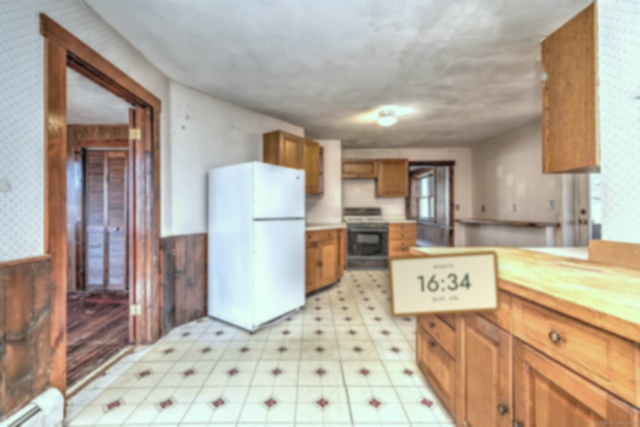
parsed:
16:34
